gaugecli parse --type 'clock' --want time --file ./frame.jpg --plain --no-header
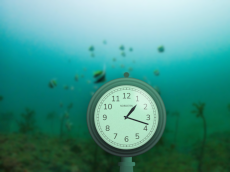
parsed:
1:18
